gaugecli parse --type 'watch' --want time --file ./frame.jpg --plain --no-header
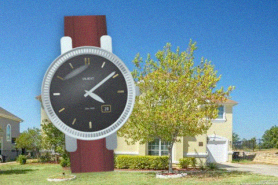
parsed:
4:09
